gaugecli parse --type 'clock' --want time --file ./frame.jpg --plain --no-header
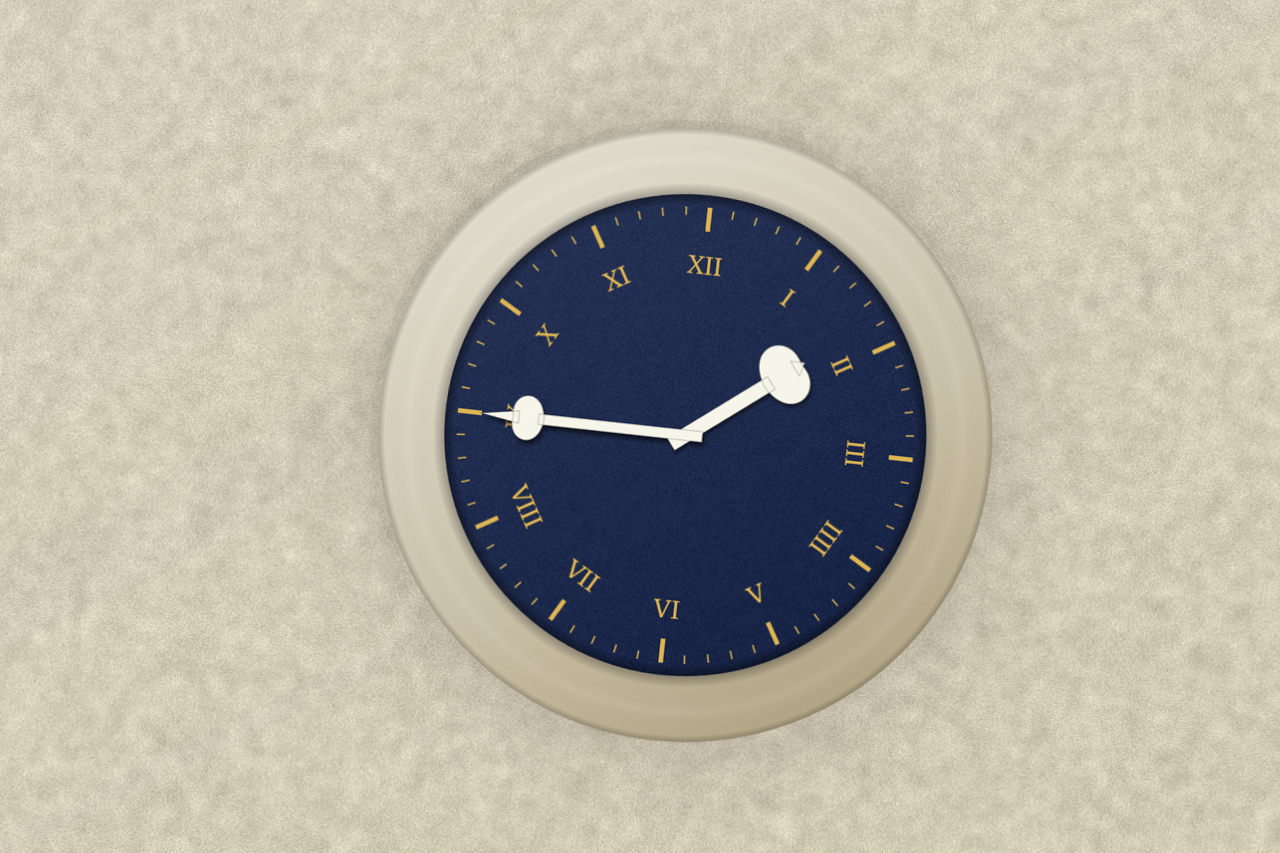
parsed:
1:45
